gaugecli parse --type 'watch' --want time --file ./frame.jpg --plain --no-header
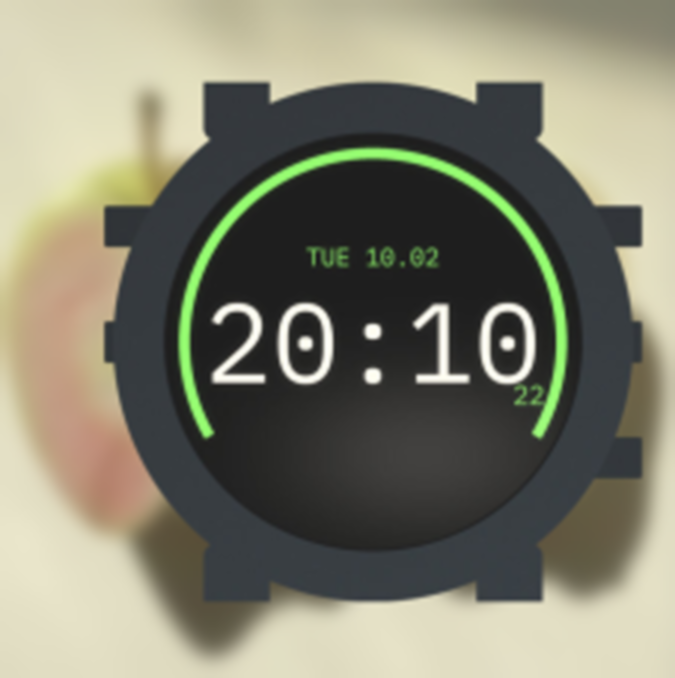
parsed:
20:10:22
